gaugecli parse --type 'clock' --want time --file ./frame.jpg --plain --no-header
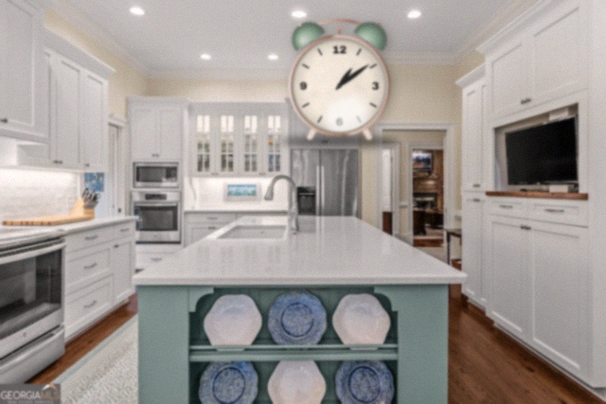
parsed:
1:09
